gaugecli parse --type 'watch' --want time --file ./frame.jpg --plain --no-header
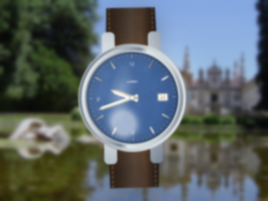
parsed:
9:42
